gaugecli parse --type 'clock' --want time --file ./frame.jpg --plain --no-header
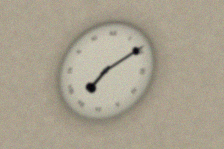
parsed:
7:09
